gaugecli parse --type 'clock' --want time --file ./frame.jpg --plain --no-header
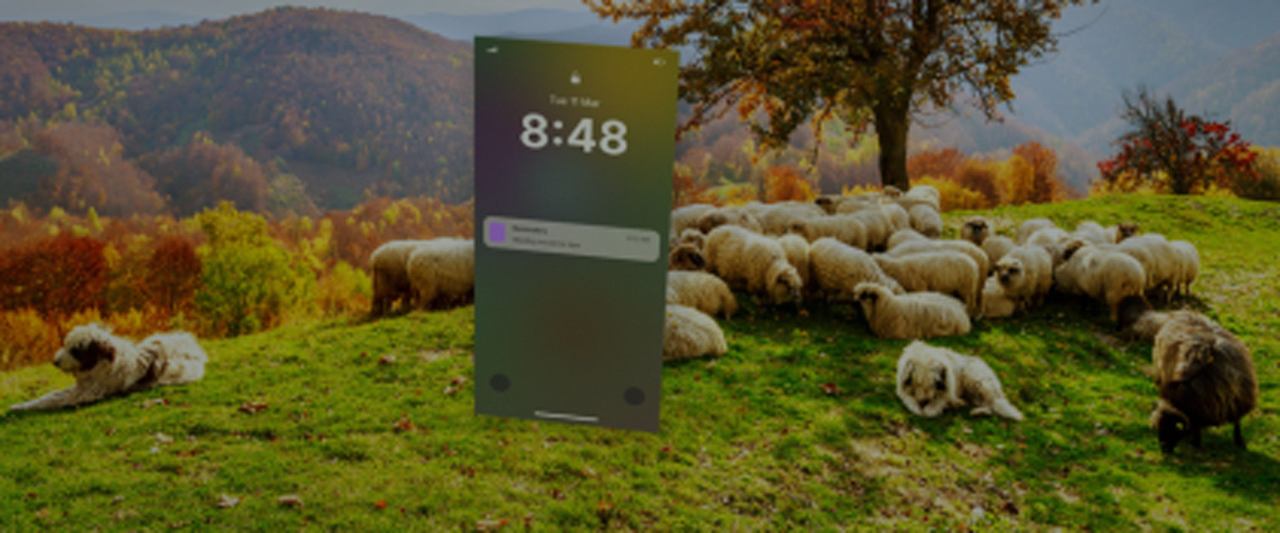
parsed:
8:48
